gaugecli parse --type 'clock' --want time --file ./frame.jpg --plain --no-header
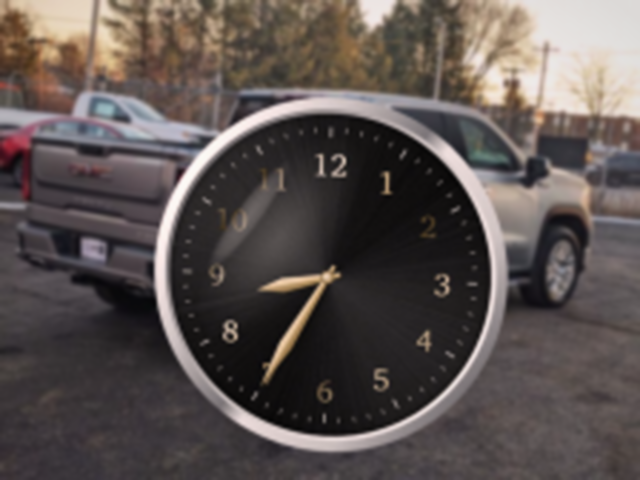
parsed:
8:35
